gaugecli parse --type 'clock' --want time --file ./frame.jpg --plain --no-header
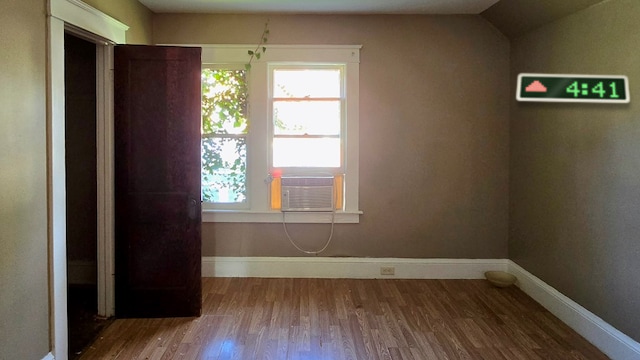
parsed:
4:41
